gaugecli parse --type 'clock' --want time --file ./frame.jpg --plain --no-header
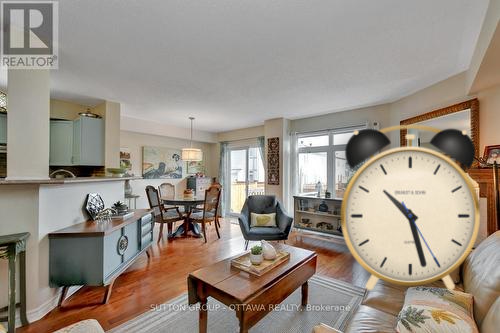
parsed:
10:27:25
